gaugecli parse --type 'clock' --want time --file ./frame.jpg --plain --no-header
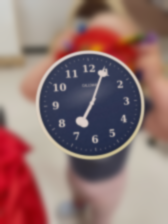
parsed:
7:04
